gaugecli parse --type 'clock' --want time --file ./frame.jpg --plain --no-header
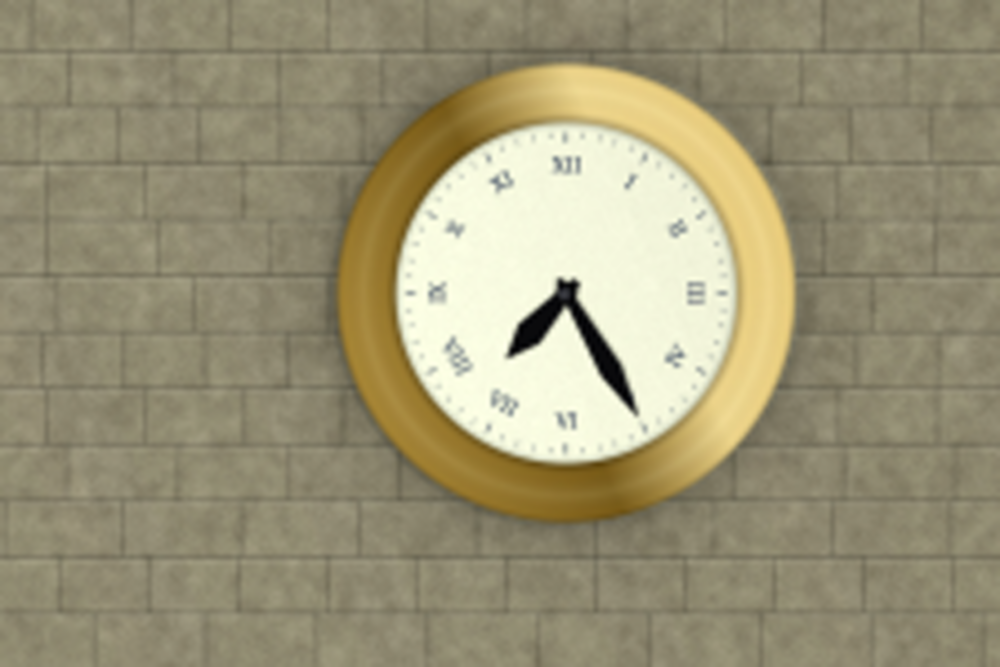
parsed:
7:25
